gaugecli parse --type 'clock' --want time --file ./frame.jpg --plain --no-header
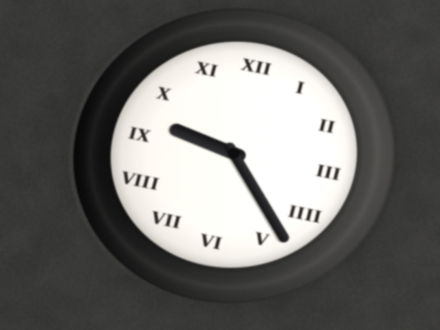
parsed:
9:23
